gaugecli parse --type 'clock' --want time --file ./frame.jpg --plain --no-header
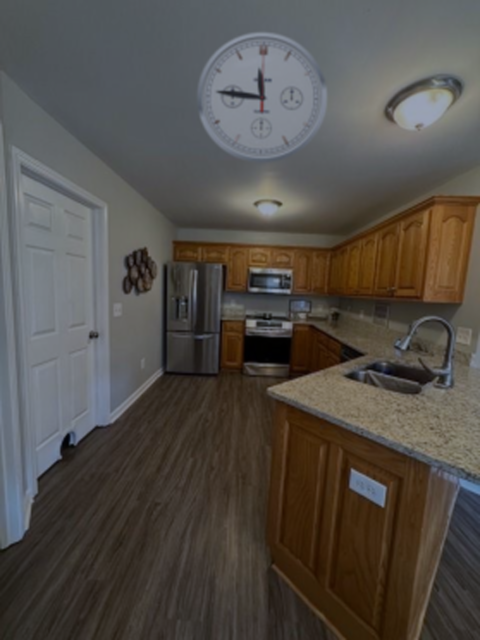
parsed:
11:46
